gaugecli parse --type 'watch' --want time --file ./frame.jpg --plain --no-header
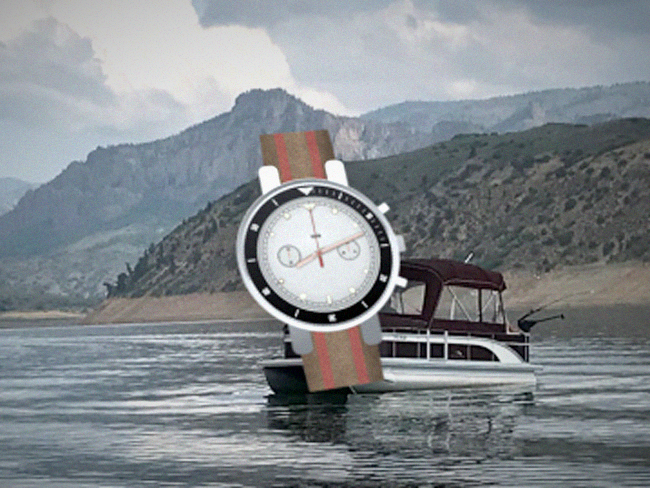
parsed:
8:12
